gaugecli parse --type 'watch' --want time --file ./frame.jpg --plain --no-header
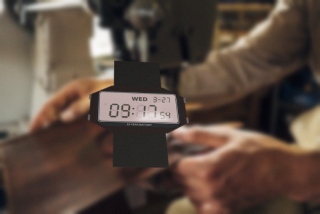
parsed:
9:17:54
